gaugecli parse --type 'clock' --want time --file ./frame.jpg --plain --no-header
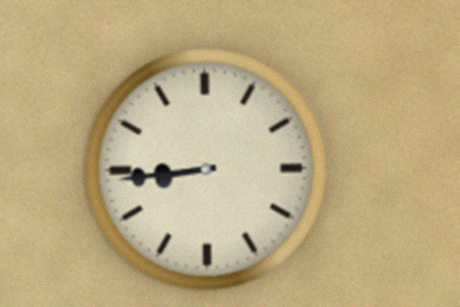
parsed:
8:44
